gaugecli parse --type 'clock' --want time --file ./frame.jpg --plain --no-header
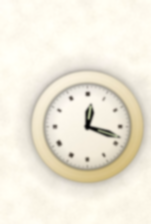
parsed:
12:18
